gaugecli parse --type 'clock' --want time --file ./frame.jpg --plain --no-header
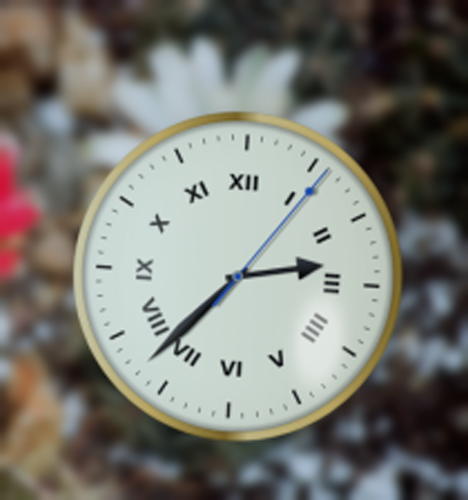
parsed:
2:37:06
